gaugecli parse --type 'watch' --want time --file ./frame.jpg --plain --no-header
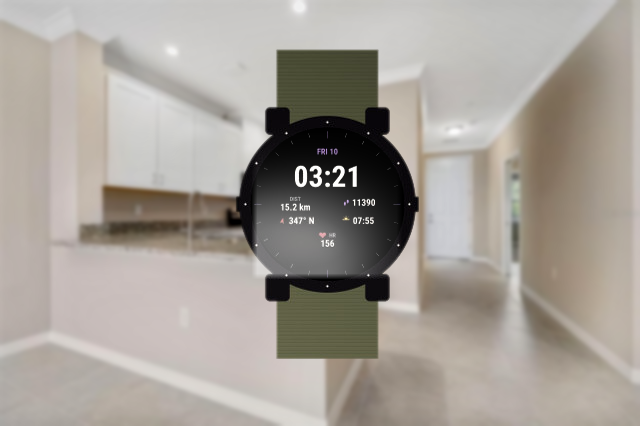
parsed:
3:21
